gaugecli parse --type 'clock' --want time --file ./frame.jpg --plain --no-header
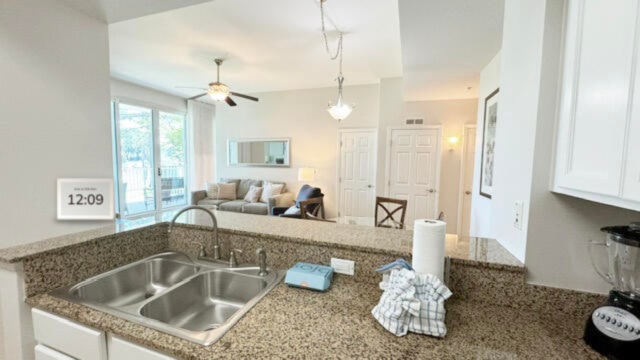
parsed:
12:09
